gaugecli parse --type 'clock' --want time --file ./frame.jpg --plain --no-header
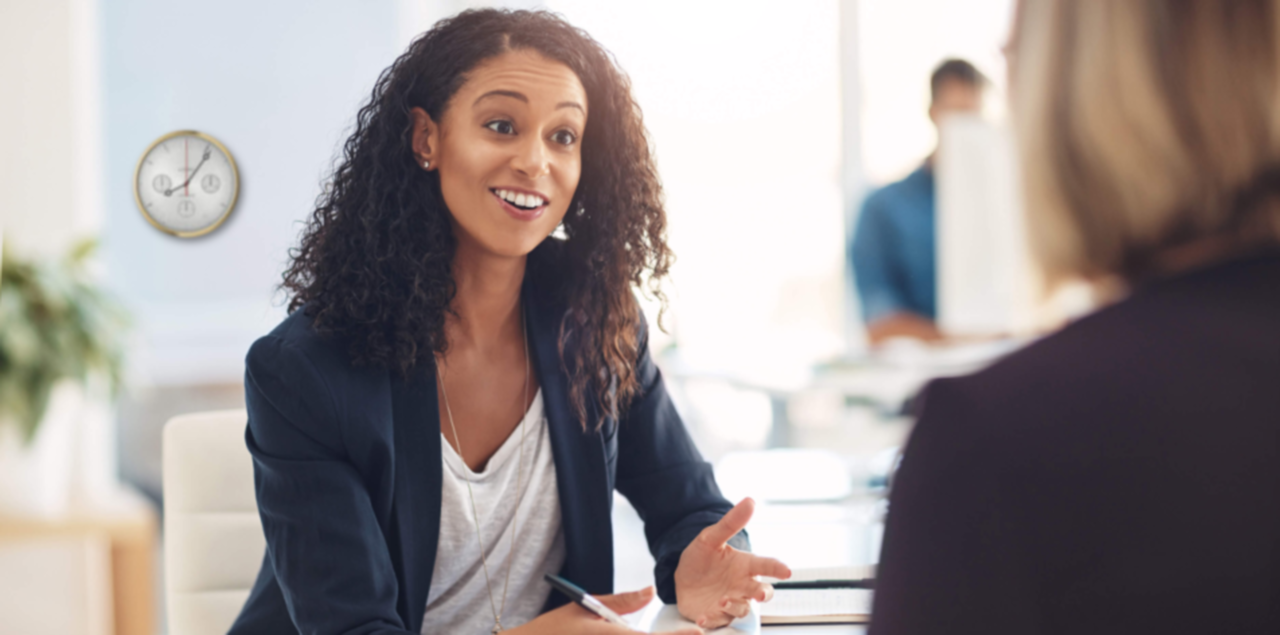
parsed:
8:06
